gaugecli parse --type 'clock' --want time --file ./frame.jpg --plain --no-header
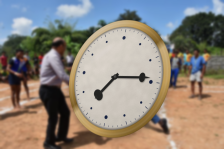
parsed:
7:14
